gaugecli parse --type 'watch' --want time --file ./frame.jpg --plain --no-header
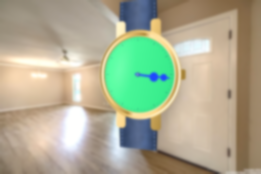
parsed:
3:16
